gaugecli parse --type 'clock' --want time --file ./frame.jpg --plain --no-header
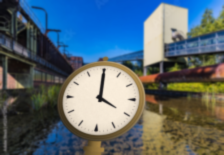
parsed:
4:00
